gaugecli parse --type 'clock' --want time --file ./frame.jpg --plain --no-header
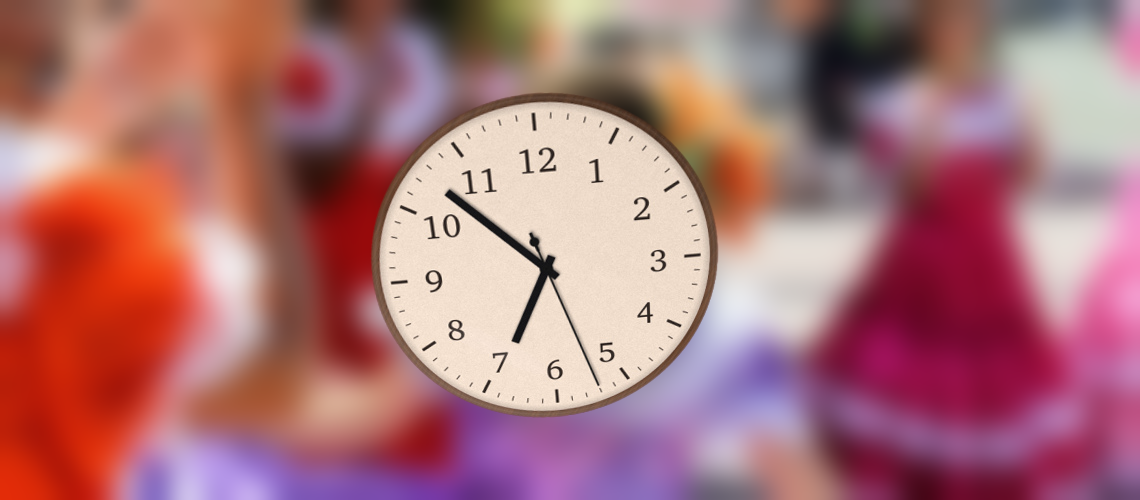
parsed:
6:52:27
